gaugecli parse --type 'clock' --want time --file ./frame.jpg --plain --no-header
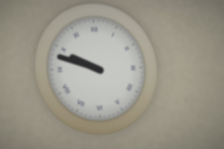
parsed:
9:48
